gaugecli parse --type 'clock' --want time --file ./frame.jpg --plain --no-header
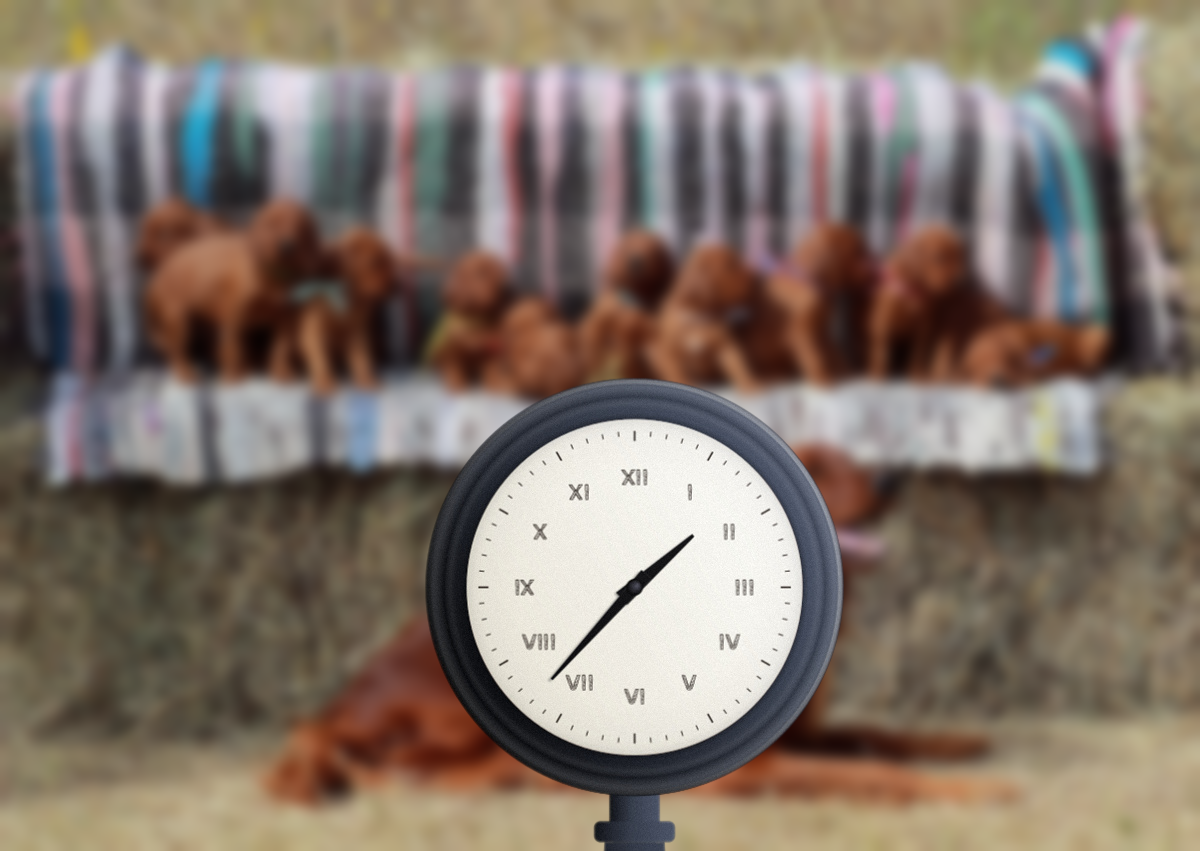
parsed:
1:37
